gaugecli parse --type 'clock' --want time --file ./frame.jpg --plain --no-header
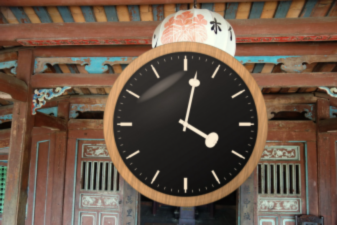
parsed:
4:02
